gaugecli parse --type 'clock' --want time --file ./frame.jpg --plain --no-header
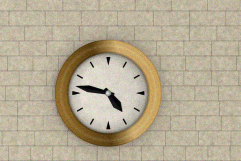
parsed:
4:47
